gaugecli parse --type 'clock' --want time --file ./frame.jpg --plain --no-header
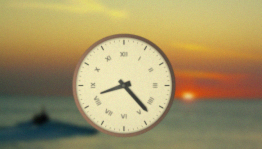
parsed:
8:23
